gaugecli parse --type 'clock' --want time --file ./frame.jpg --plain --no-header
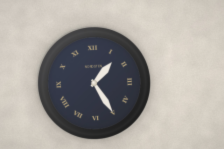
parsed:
1:25
